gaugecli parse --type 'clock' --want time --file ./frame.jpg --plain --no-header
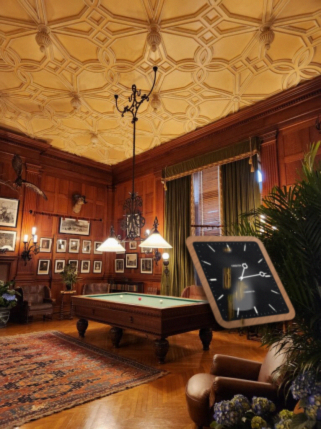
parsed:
1:14
